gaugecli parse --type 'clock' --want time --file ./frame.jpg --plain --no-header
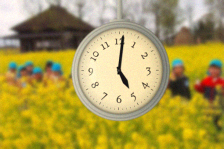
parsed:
5:01
